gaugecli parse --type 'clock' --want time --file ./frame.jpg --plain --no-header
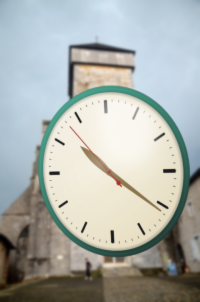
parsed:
10:20:53
